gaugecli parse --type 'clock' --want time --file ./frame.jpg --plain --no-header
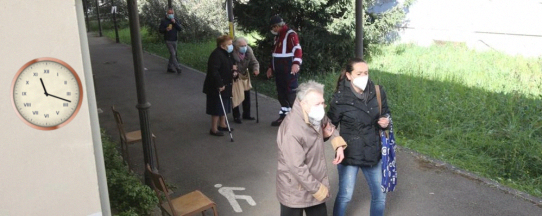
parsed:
11:18
